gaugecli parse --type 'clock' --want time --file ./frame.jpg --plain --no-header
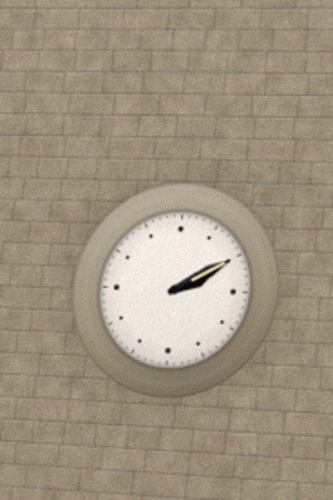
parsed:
2:10
